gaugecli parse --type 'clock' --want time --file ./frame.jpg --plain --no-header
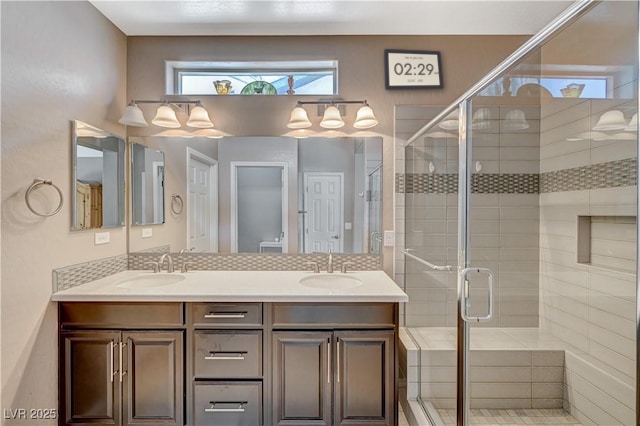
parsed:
2:29
